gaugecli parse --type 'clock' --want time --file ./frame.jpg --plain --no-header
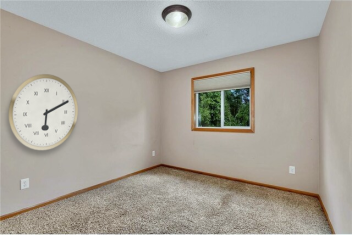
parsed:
6:11
